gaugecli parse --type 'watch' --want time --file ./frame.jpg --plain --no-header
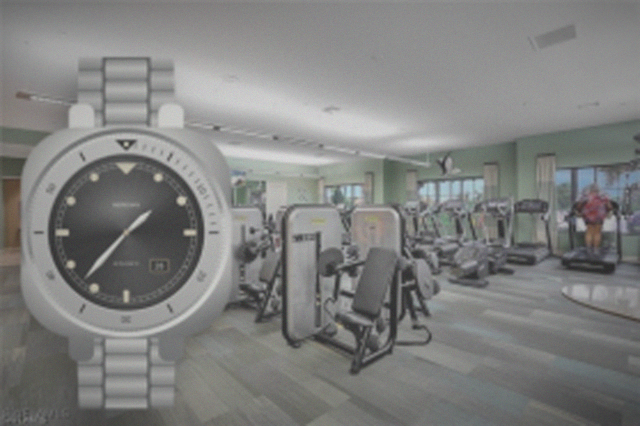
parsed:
1:37
